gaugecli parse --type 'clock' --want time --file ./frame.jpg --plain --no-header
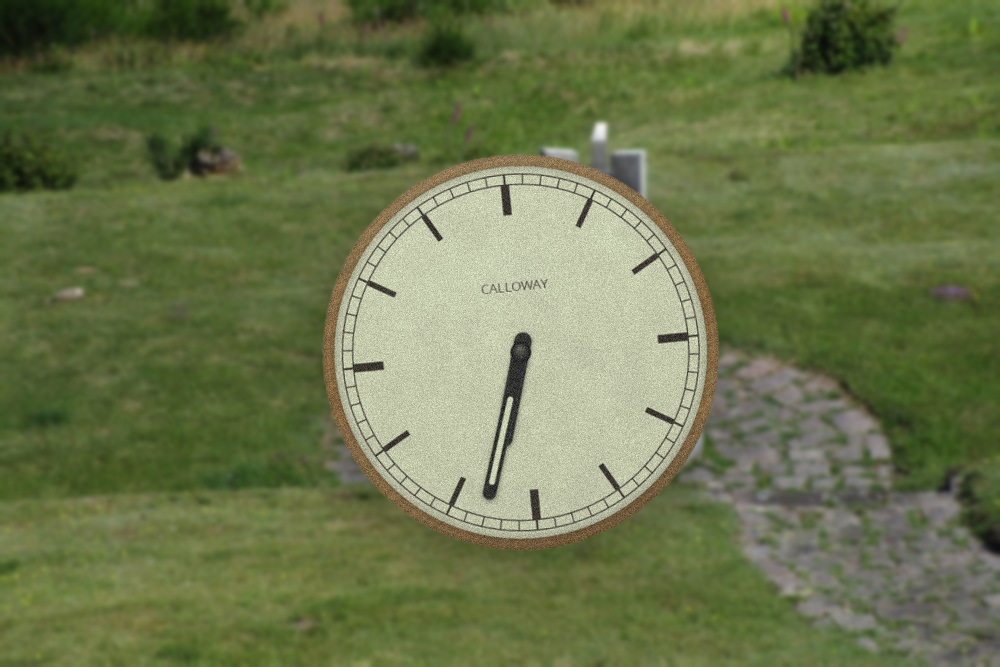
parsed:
6:33
